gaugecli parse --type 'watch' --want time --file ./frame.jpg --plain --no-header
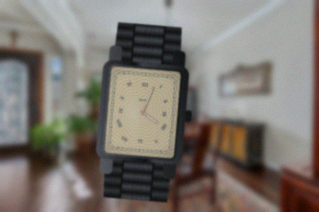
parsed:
4:03
